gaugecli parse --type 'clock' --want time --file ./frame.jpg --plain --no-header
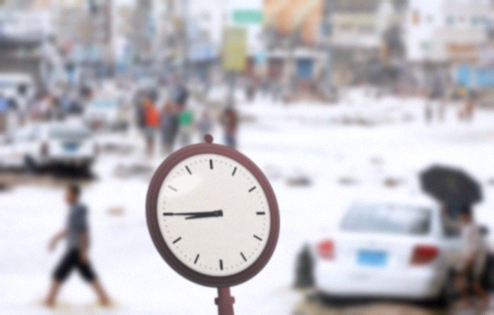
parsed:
8:45
